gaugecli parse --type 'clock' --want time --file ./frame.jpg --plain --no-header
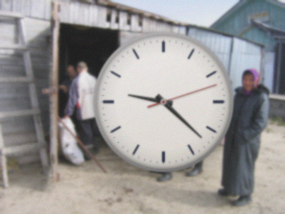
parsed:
9:22:12
